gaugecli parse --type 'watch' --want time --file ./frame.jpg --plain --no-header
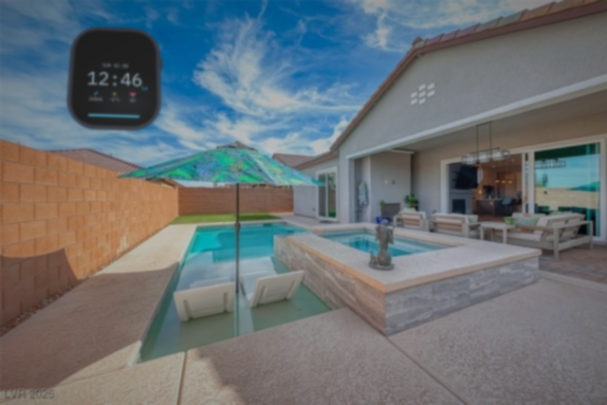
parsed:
12:46
